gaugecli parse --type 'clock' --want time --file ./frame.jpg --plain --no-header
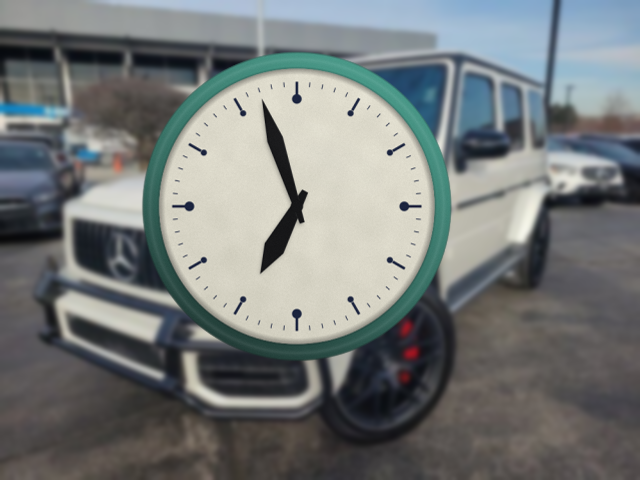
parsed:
6:57
